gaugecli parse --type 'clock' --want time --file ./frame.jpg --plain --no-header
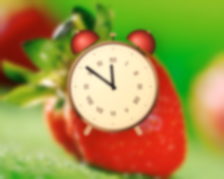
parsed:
11:51
